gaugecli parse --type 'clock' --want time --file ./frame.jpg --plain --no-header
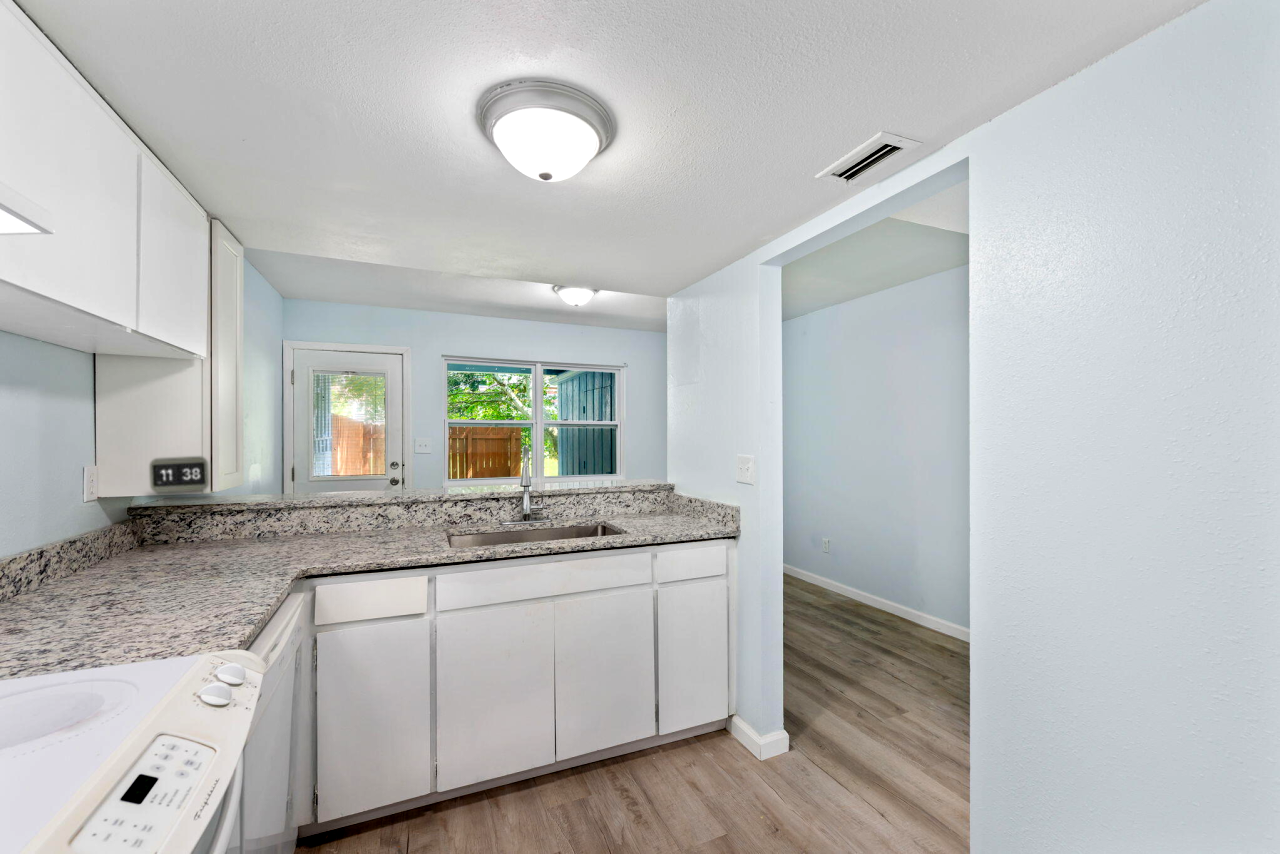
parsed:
11:38
